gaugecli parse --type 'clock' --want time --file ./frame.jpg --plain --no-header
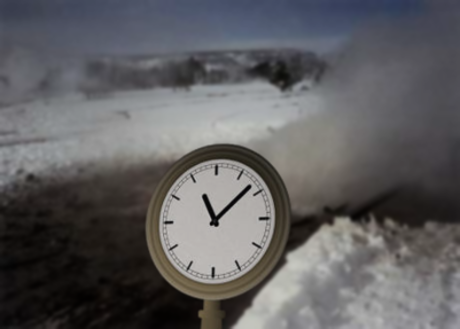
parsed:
11:08
